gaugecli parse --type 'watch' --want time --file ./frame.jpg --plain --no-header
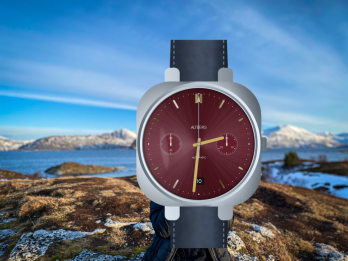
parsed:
2:31
